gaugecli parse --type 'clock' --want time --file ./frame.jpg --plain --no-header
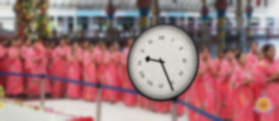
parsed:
9:26
